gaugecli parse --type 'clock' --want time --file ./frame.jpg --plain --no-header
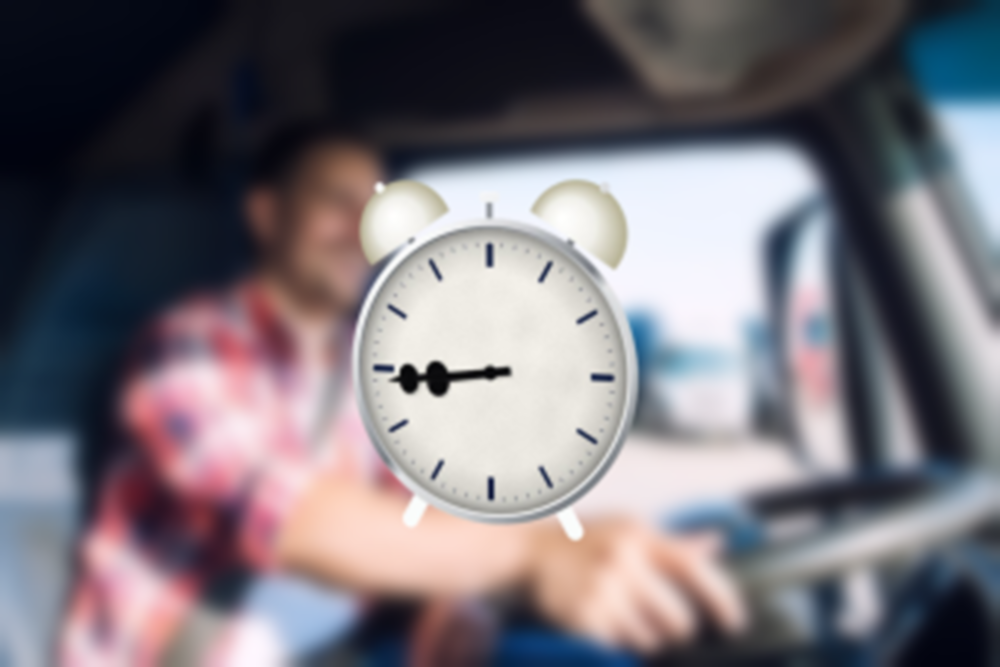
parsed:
8:44
